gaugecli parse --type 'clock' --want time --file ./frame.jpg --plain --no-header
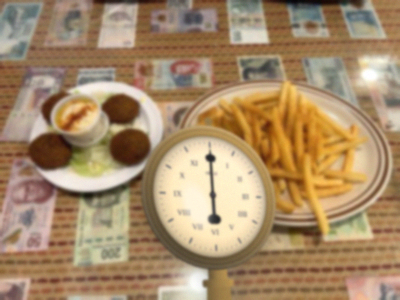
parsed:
6:00
